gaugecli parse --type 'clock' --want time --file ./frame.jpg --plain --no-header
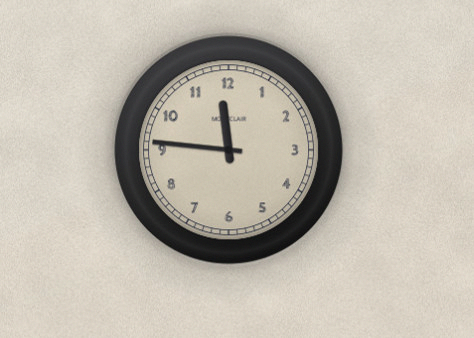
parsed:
11:46
